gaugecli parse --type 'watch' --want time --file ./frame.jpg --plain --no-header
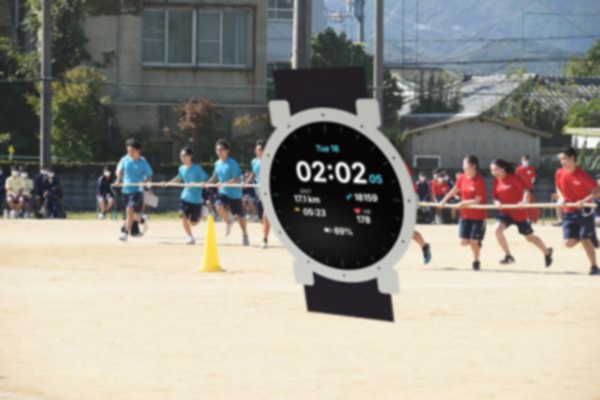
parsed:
2:02
